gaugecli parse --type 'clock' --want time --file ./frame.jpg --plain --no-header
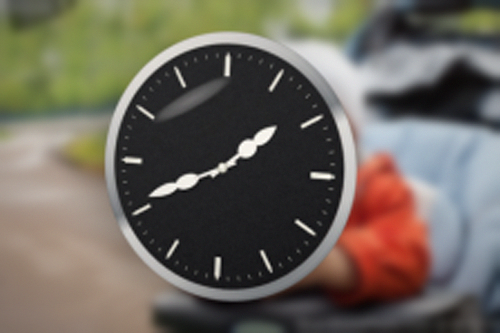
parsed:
1:41
